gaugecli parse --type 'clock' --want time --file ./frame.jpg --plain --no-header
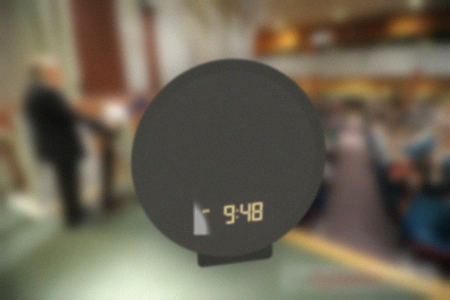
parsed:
9:48
